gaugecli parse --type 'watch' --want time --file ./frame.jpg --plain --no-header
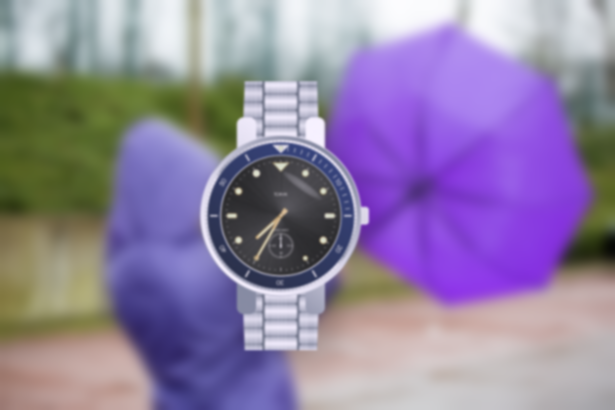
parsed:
7:35
